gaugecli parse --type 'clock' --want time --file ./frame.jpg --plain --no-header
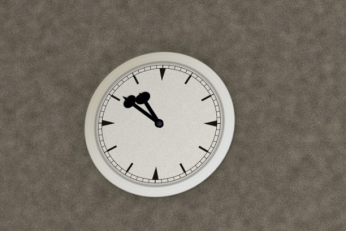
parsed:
10:51
